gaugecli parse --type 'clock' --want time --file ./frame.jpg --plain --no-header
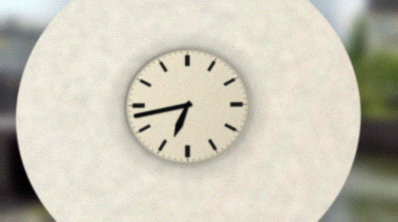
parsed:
6:43
